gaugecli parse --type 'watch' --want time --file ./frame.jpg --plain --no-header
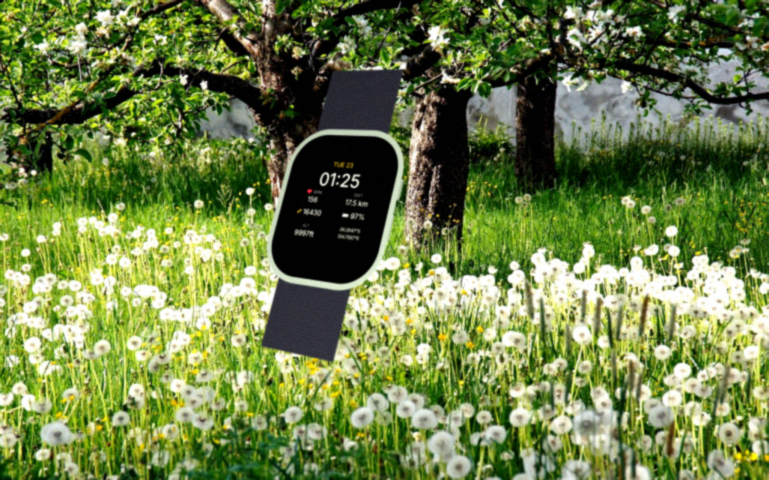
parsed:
1:25
